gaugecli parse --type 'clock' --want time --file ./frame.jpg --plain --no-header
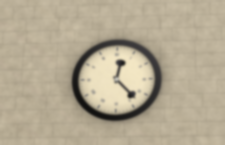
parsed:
12:23
